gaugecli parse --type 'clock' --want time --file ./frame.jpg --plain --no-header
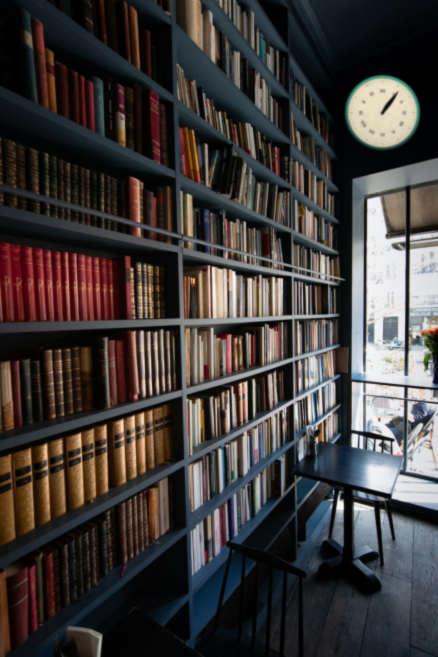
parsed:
1:06
